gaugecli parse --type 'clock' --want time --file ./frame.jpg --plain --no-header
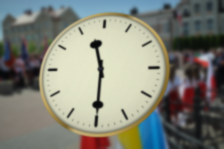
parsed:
11:30
